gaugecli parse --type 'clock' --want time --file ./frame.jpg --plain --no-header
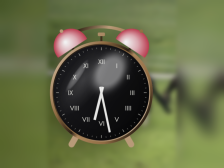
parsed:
6:28
